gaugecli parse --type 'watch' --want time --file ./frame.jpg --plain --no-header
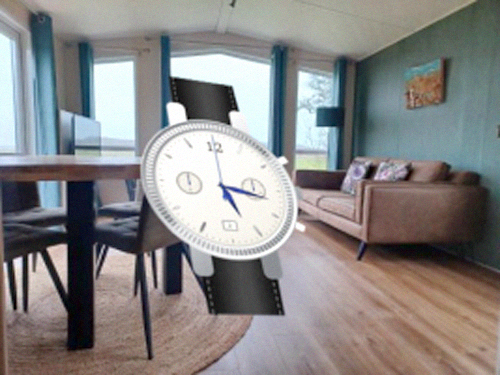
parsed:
5:17
